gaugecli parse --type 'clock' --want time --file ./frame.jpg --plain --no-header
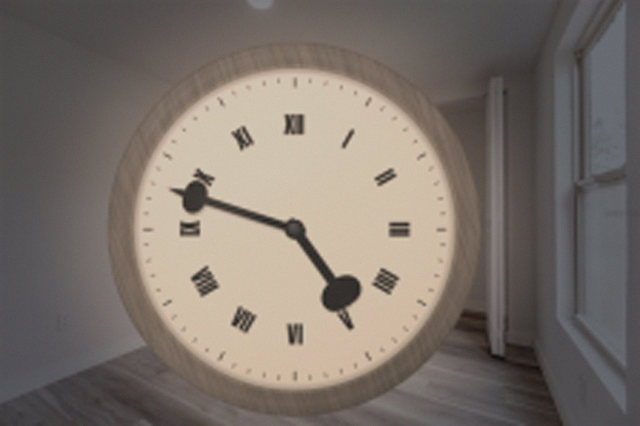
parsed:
4:48
